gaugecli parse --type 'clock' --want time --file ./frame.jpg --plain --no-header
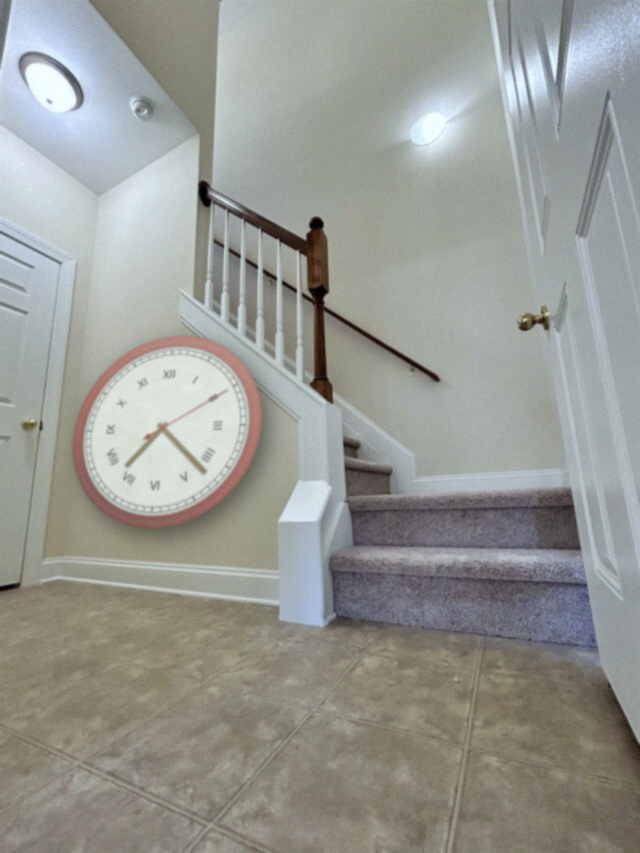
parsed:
7:22:10
